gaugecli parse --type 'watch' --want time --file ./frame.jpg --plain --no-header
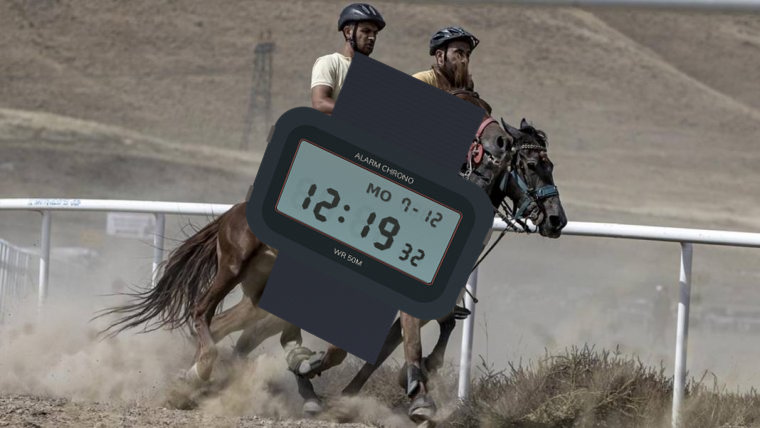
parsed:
12:19:32
